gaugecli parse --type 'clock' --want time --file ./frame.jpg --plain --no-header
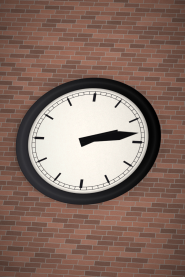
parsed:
2:13
